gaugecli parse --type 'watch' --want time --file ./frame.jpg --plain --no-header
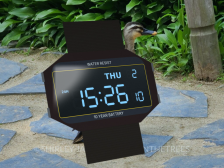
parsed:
15:26:10
